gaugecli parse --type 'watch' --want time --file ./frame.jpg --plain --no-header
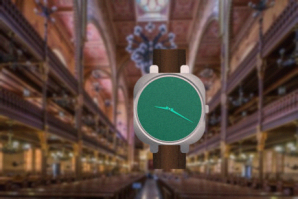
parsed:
9:20
